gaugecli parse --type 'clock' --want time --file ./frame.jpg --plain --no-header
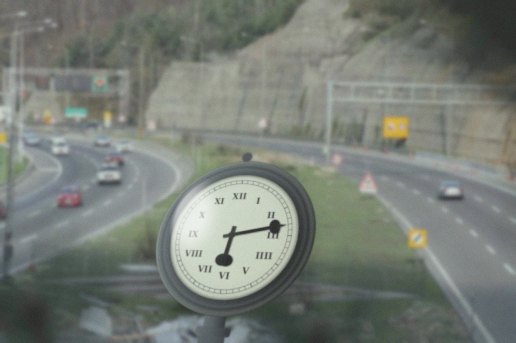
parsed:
6:13
